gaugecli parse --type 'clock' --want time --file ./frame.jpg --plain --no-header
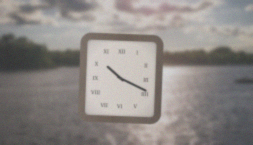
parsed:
10:19
